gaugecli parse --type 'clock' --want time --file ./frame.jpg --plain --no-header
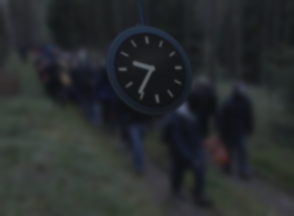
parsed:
9:36
